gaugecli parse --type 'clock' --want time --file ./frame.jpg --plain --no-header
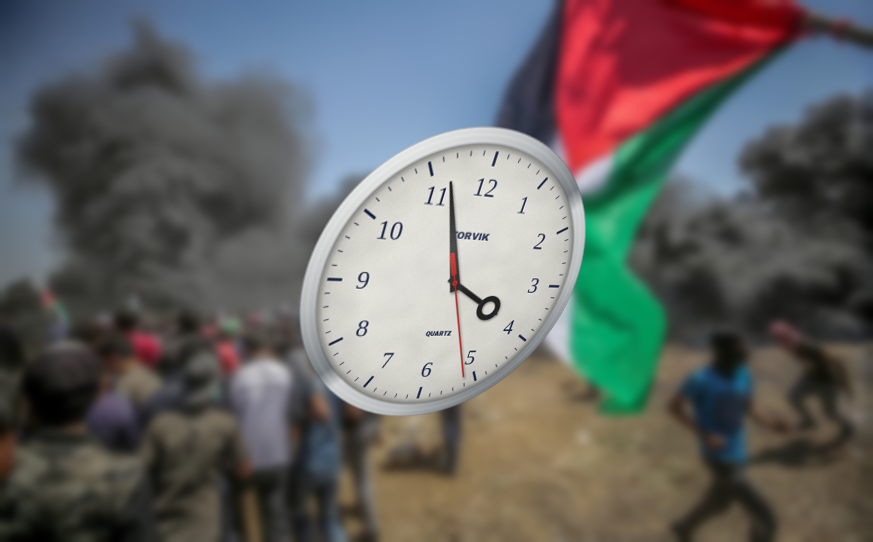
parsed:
3:56:26
